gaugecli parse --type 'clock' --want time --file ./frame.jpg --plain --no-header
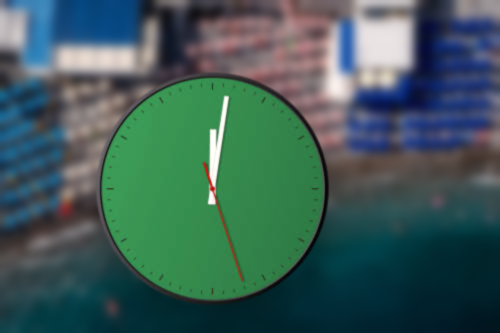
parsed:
12:01:27
